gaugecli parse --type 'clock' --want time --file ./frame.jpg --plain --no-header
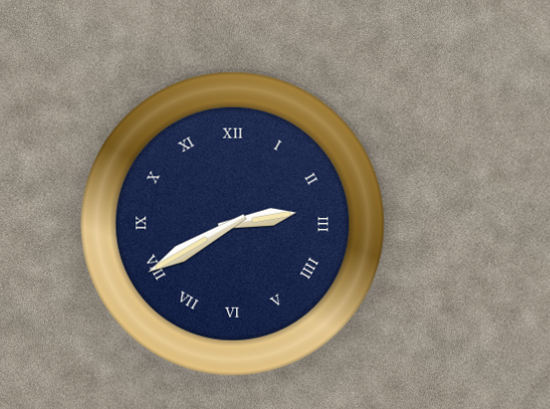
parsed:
2:40
